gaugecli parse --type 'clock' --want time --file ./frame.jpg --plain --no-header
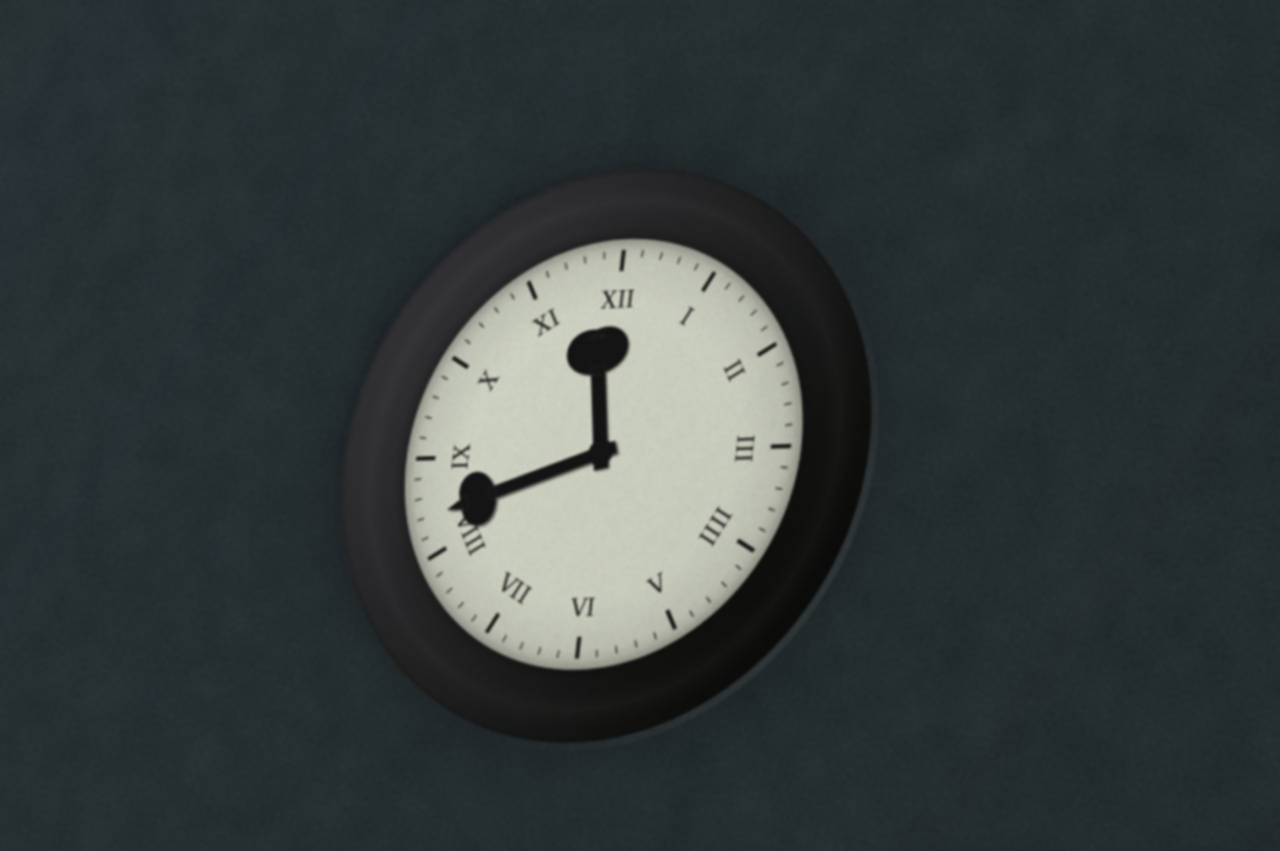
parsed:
11:42
